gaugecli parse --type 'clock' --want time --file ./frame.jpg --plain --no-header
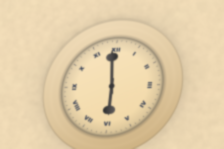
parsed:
5:59
